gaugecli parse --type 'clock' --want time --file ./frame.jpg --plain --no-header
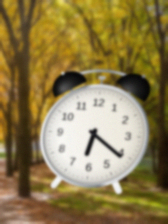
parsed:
6:21
